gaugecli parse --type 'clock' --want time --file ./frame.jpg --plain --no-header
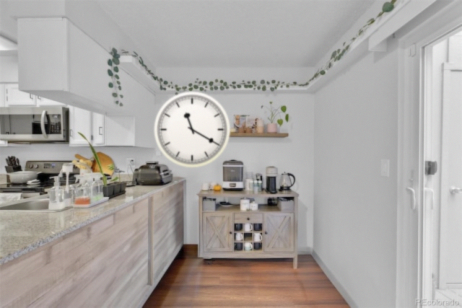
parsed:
11:20
